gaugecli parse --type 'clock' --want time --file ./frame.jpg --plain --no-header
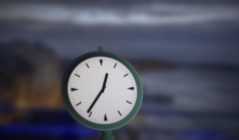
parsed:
12:36
